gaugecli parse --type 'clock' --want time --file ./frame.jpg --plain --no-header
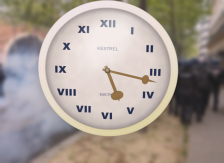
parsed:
5:17
